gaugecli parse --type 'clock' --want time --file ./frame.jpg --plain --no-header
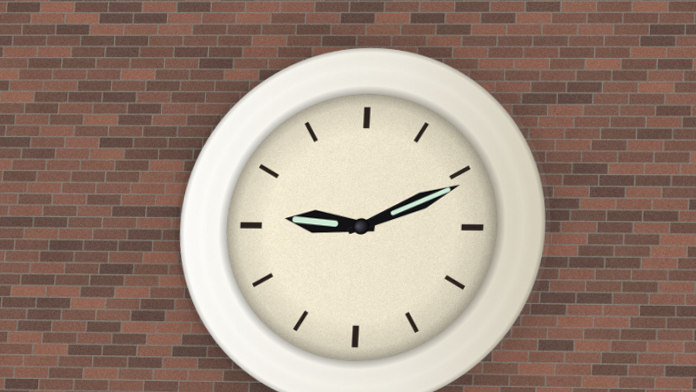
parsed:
9:11
